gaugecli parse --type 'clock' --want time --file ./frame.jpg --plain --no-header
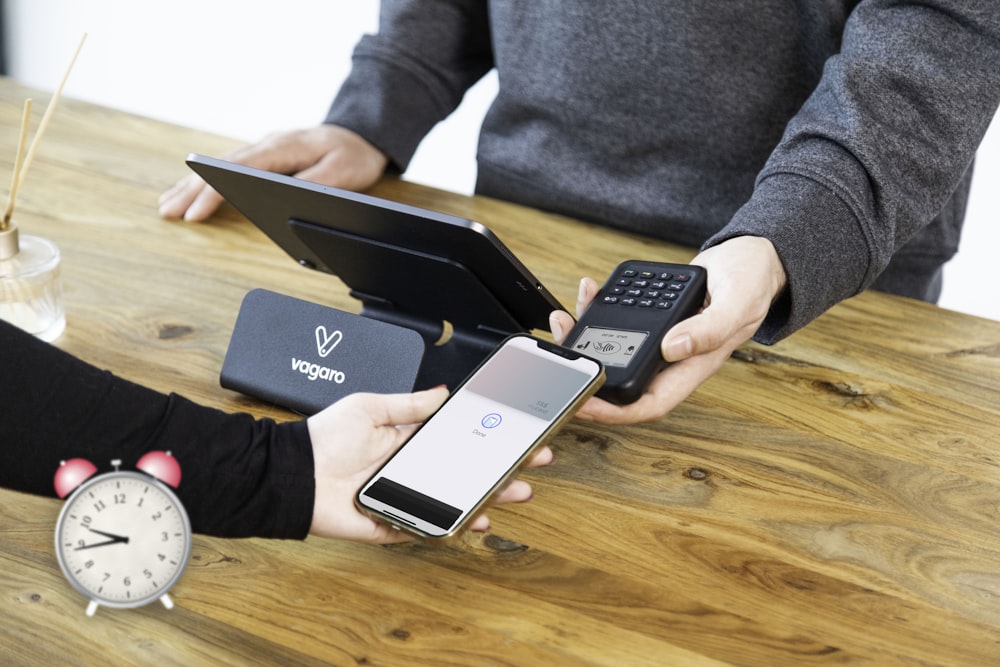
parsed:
9:44
